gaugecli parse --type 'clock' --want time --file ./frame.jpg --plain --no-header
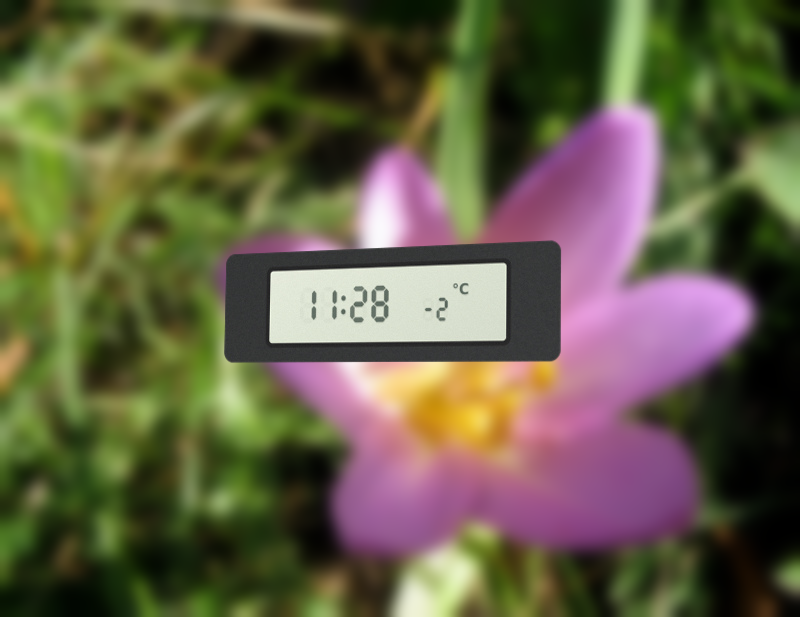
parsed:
11:28
